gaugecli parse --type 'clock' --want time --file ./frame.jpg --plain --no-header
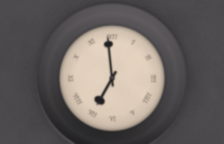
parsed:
6:59
